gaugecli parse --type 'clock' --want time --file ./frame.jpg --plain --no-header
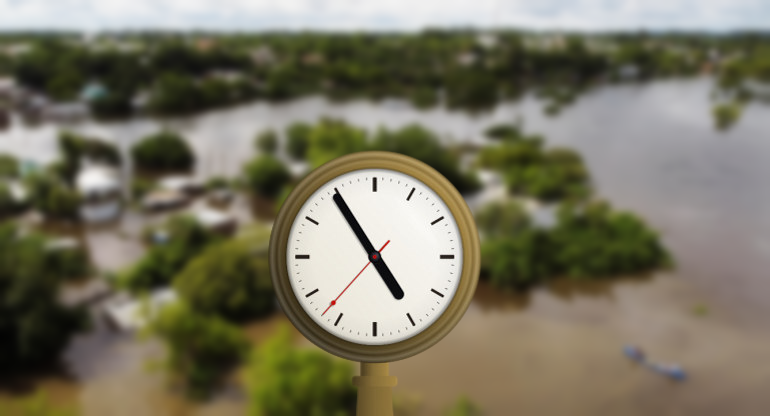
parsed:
4:54:37
